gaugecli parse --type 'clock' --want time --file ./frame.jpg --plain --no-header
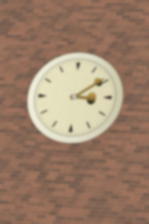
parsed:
3:09
